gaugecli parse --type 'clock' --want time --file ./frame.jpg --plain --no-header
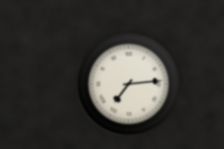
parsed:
7:14
